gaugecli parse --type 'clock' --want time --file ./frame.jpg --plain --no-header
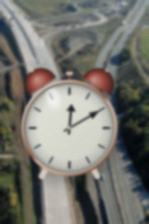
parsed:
12:10
